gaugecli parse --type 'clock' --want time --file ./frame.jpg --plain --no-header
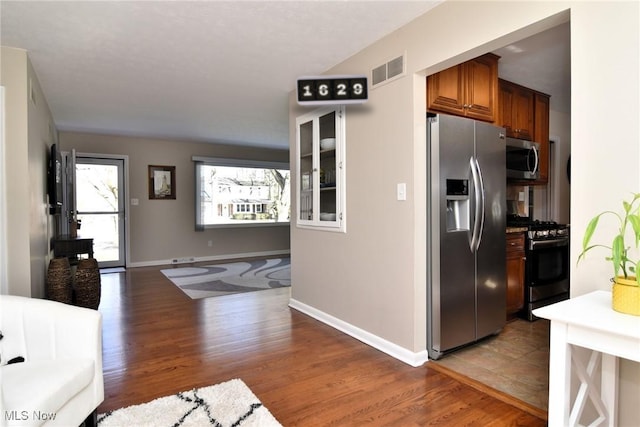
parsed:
16:29
